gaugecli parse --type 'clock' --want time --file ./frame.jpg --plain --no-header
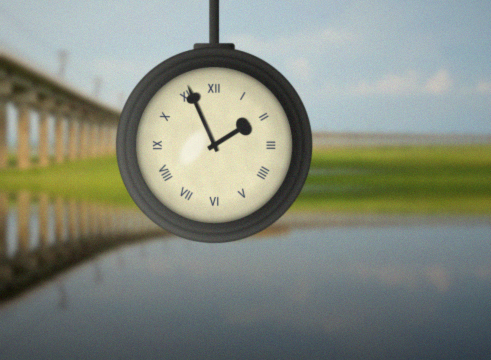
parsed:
1:56
